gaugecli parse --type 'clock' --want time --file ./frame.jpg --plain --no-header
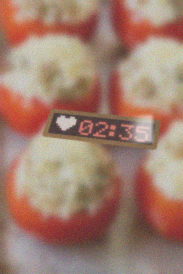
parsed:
2:35
